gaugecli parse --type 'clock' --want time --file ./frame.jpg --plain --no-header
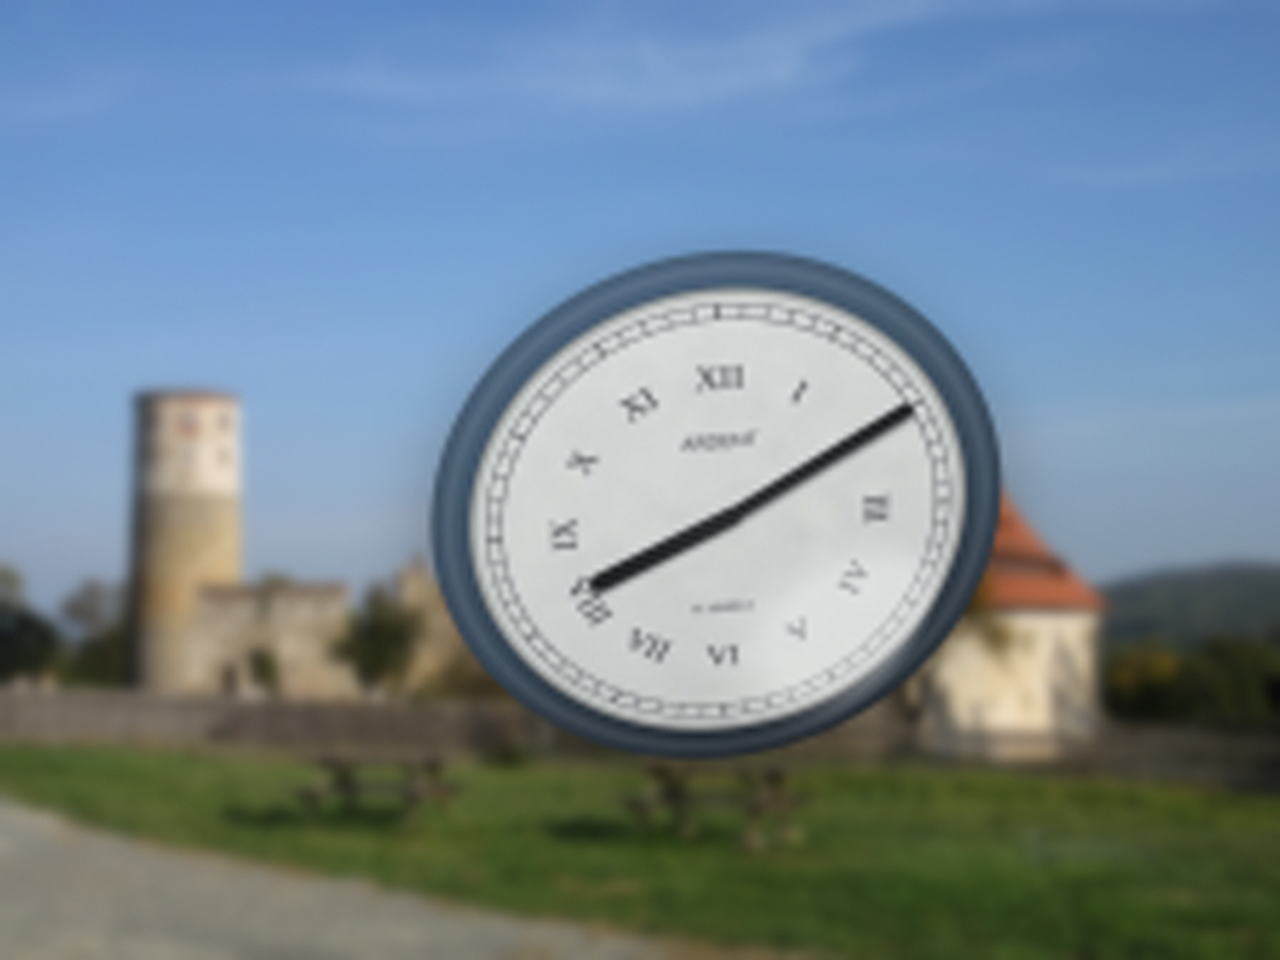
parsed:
8:10
